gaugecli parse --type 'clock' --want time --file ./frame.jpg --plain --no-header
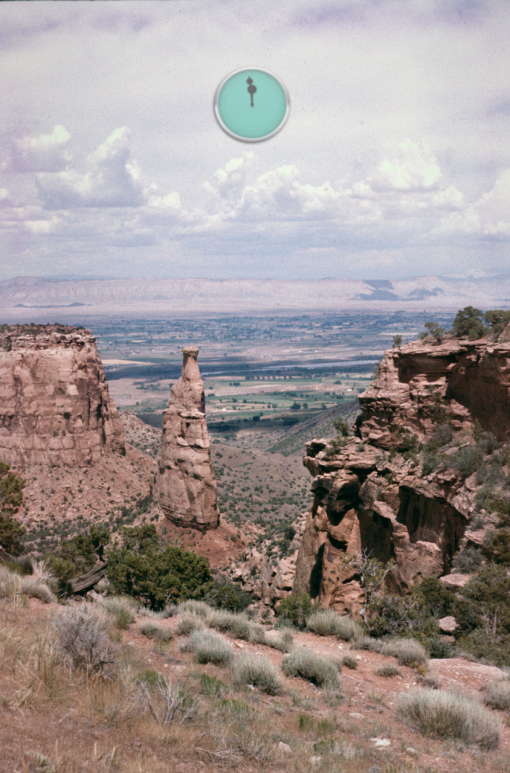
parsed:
11:59
